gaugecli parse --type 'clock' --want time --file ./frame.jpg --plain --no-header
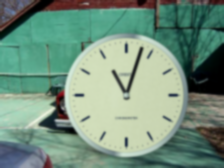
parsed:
11:03
